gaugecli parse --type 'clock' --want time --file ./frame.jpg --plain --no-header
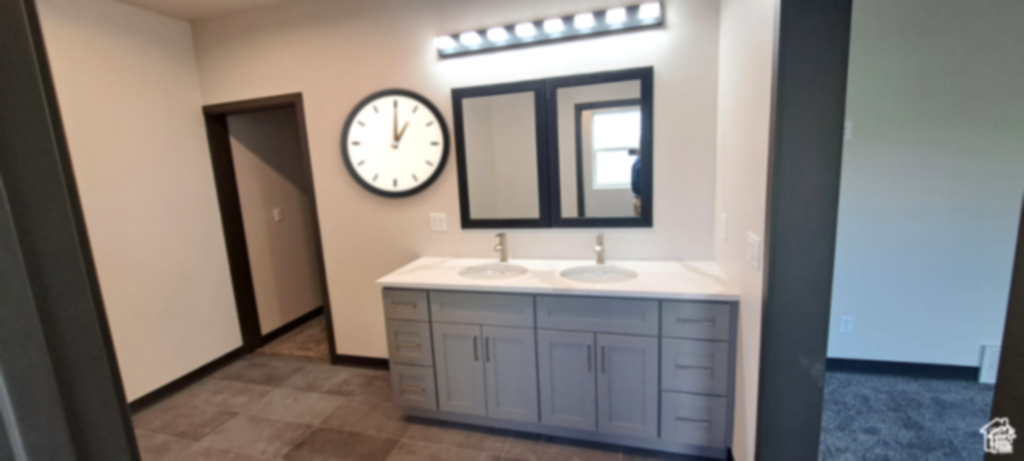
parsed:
1:00
